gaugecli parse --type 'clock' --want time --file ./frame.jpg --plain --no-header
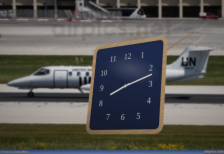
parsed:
8:12
